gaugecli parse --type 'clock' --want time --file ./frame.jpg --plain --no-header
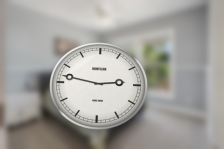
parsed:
2:47
